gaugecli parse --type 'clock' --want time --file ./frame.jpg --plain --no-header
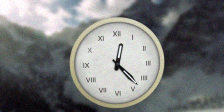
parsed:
12:23
